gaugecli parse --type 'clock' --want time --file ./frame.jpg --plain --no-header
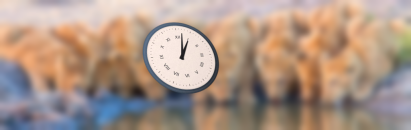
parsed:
1:02
